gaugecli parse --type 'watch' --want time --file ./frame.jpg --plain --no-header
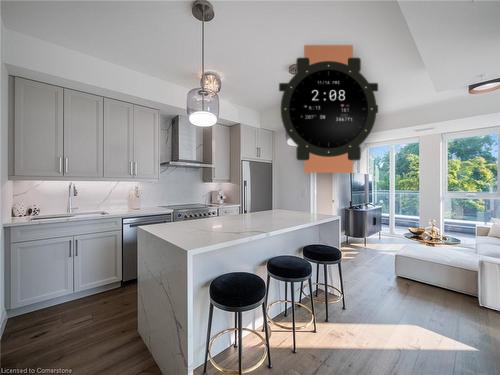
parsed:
2:08
